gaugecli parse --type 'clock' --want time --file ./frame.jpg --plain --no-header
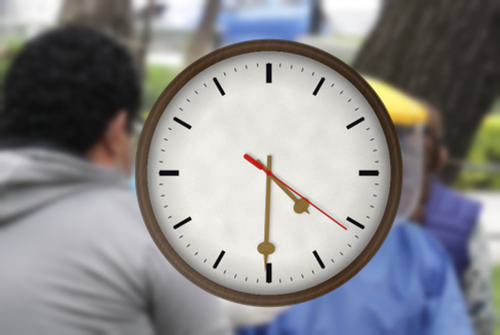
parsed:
4:30:21
